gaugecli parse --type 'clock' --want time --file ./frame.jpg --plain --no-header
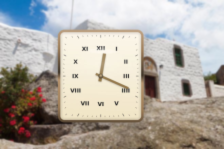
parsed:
12:19
